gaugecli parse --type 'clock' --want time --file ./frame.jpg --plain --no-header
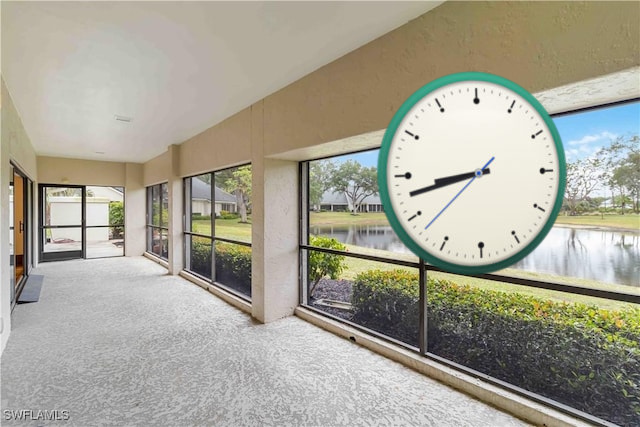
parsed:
8:42:38
